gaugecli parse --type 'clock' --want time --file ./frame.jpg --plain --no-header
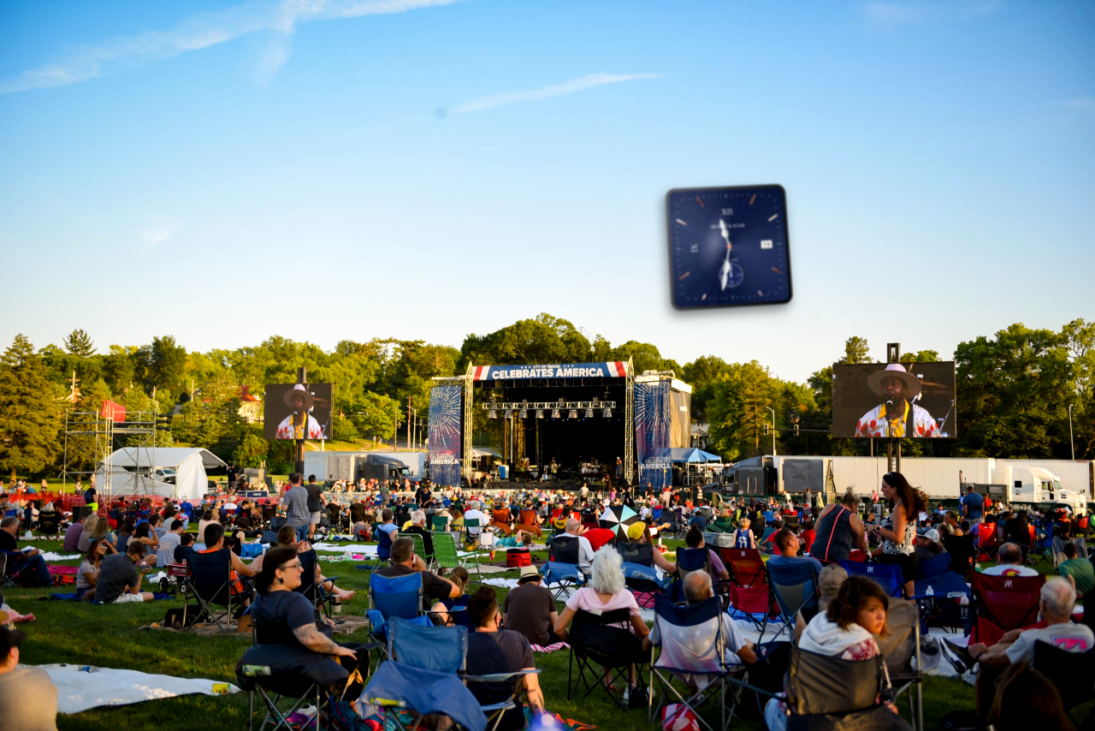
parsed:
11:32
